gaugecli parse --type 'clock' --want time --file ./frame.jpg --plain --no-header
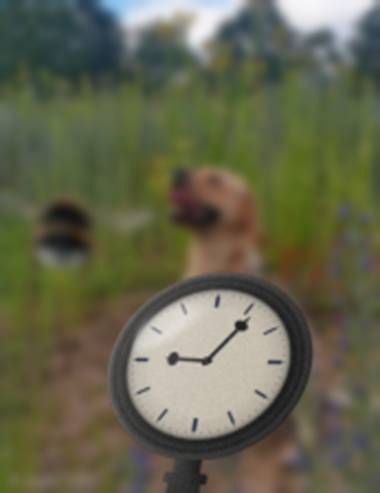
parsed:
9:06
